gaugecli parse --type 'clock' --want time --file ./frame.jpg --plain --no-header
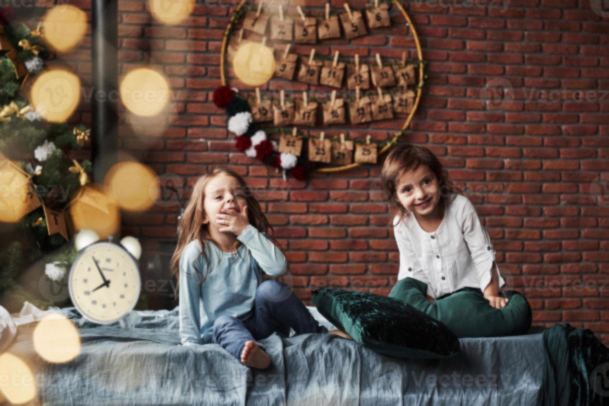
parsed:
7:54
